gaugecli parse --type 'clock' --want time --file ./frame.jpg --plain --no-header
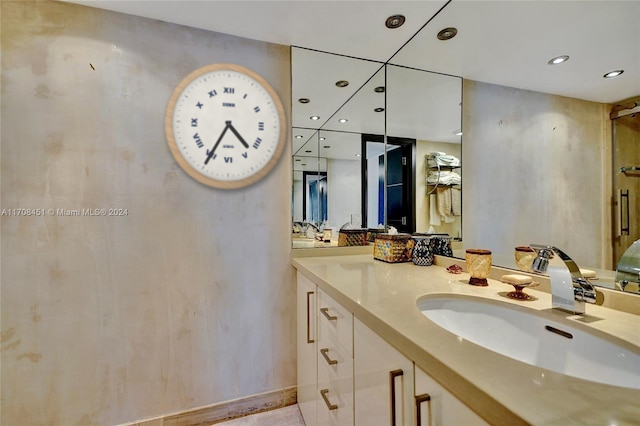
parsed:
4:35
